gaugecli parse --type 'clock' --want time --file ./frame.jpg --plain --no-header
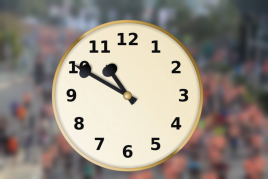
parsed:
10:50
